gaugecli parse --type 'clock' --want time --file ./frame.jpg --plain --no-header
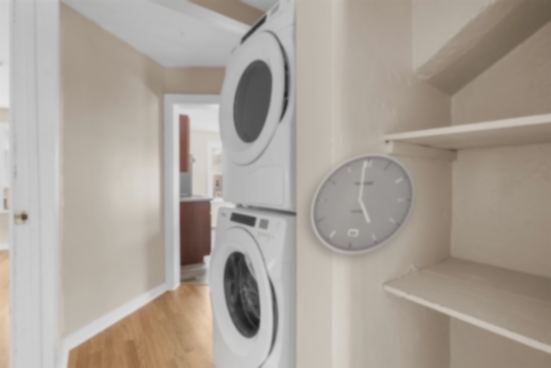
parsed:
4:59
